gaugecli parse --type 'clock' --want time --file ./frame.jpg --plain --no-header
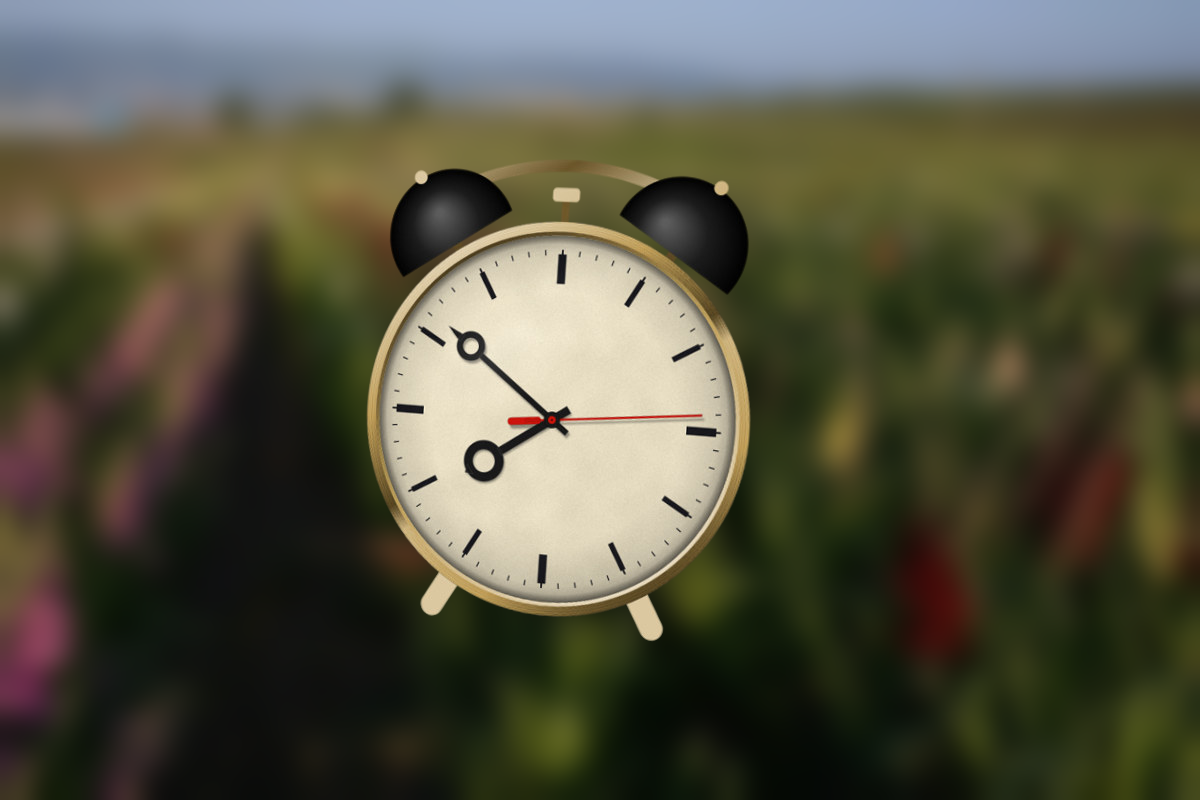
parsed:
7:51:14
